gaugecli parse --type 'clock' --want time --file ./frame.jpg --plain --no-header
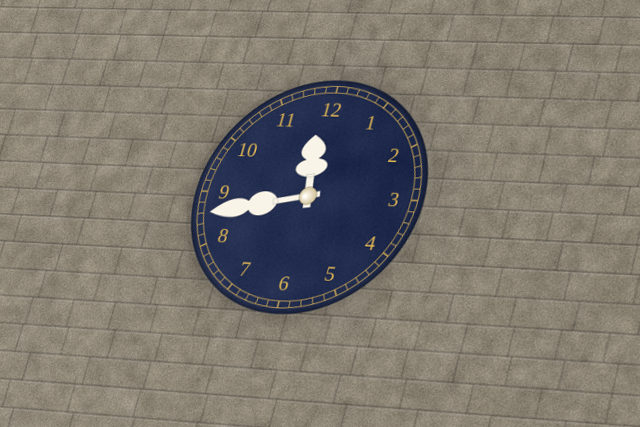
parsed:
11:43
